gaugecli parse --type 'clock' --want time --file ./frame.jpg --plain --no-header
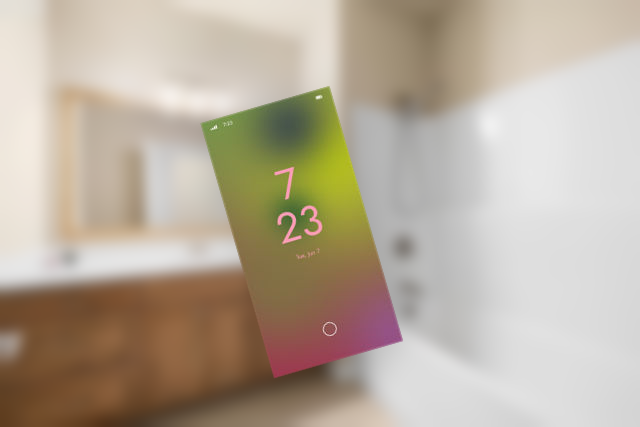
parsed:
7:23
